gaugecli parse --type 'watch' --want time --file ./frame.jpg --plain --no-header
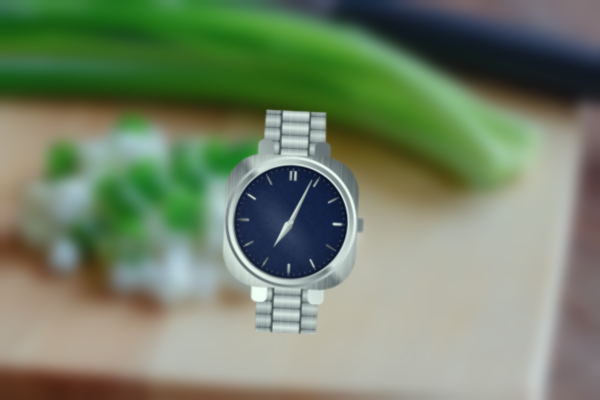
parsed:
7:04
